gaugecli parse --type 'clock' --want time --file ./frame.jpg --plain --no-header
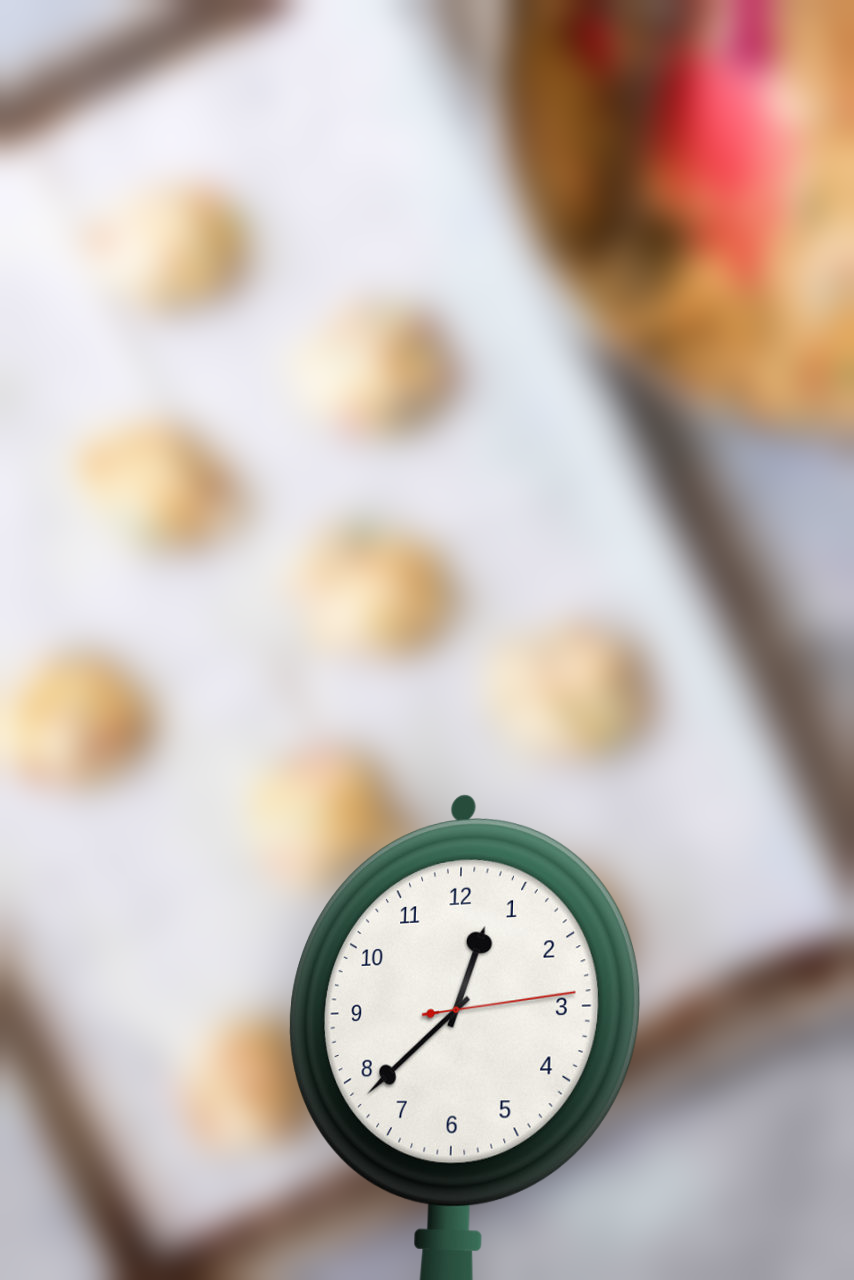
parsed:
12:38:14
